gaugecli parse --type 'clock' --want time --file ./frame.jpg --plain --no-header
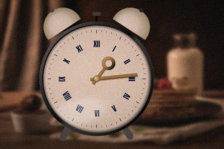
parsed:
1:14
